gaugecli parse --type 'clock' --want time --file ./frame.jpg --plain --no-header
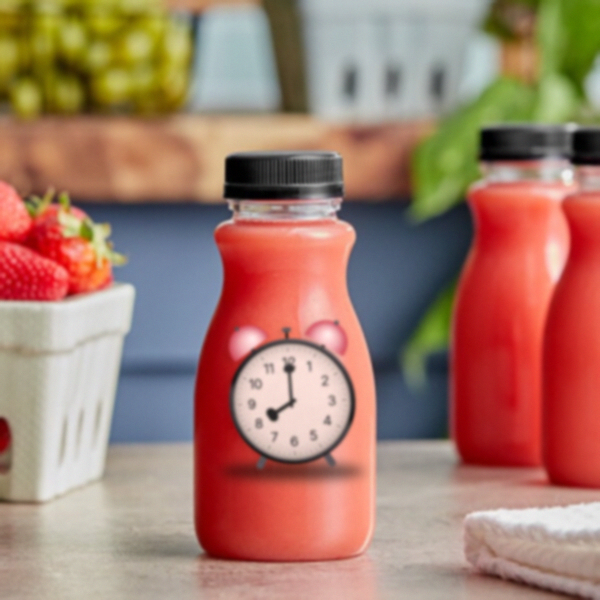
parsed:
8:00
